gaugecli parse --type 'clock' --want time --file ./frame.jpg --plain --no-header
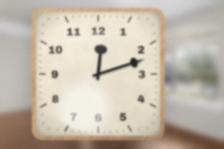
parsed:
12:12
